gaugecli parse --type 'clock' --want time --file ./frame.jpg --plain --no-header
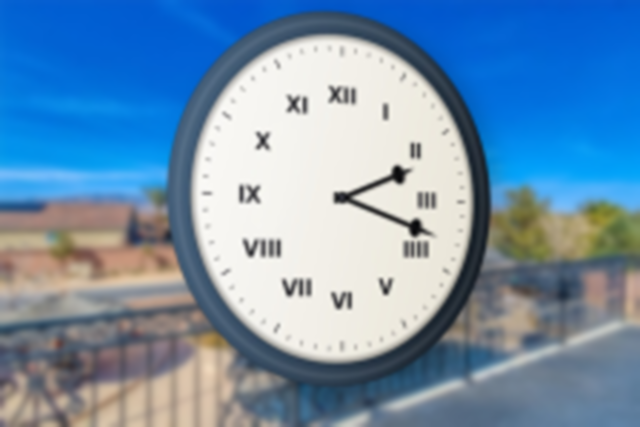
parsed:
2:18
